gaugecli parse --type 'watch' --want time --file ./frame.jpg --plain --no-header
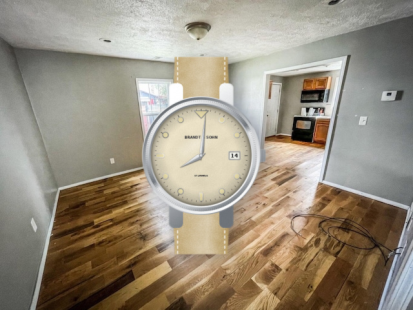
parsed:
8:01
